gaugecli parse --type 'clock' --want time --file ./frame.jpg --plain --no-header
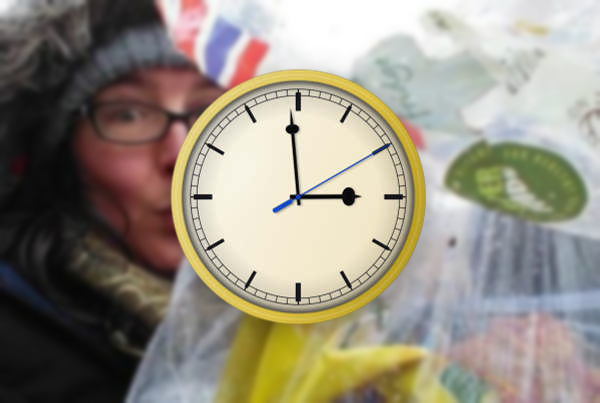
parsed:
2:59:10
